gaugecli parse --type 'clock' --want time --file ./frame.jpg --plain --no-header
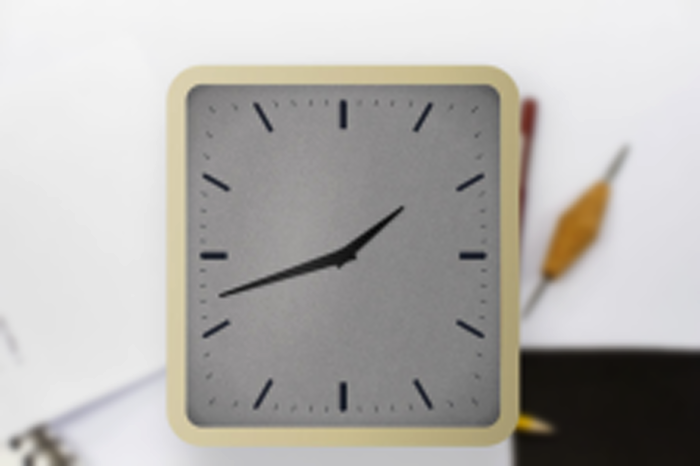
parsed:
1:42
